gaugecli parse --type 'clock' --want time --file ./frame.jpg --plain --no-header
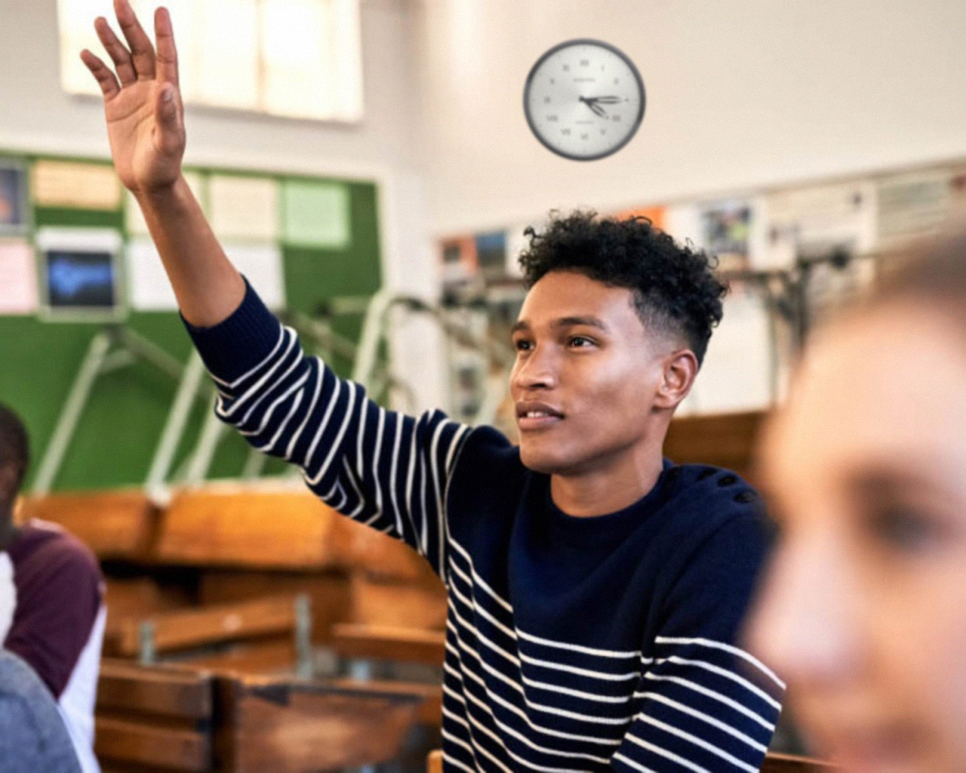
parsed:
4:15
